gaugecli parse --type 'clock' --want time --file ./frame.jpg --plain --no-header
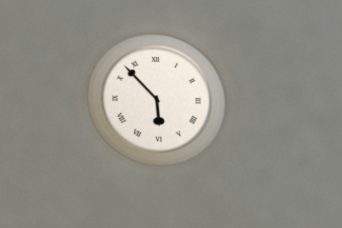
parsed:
5:53
